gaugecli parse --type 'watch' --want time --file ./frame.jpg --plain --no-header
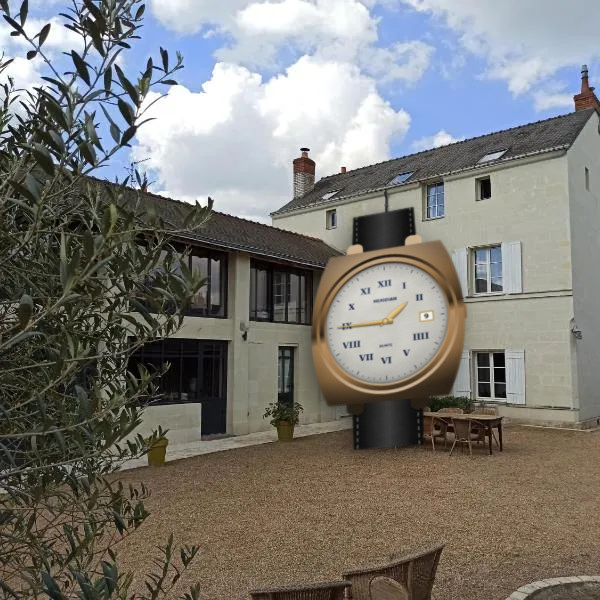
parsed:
1:45
